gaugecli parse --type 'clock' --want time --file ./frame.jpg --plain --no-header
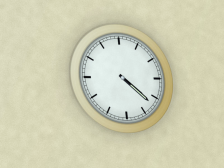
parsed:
4:22
